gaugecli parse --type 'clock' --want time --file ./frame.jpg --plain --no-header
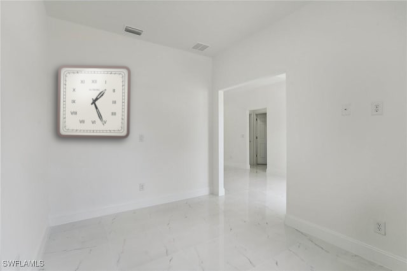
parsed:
1:26
